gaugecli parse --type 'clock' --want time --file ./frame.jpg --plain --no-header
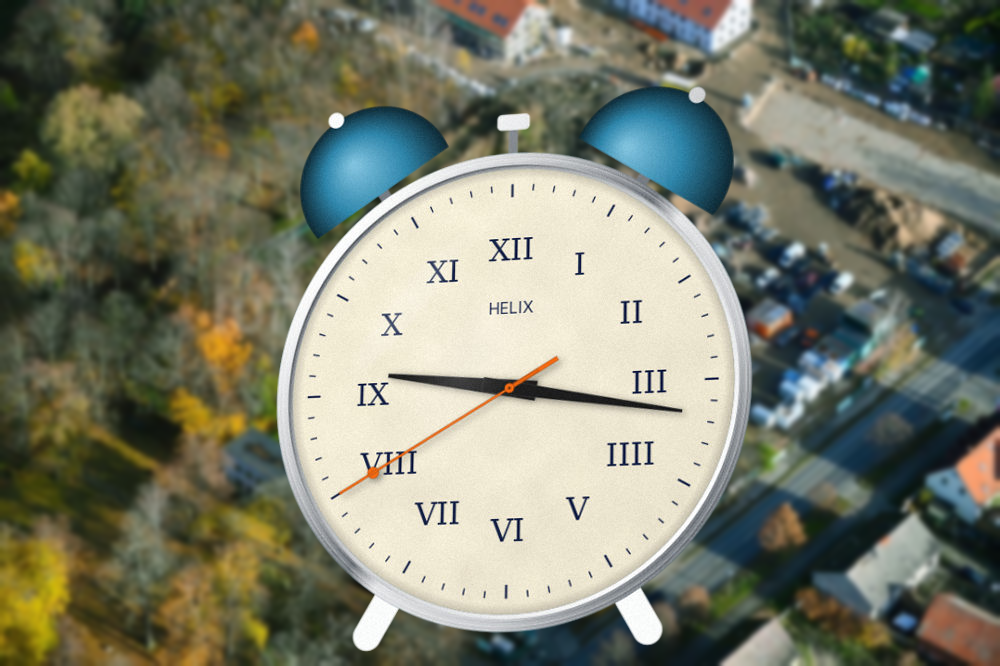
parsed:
9:16:40
